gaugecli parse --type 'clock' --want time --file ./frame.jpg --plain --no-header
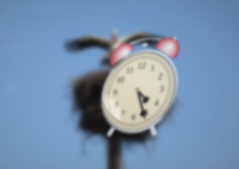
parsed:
4:26
